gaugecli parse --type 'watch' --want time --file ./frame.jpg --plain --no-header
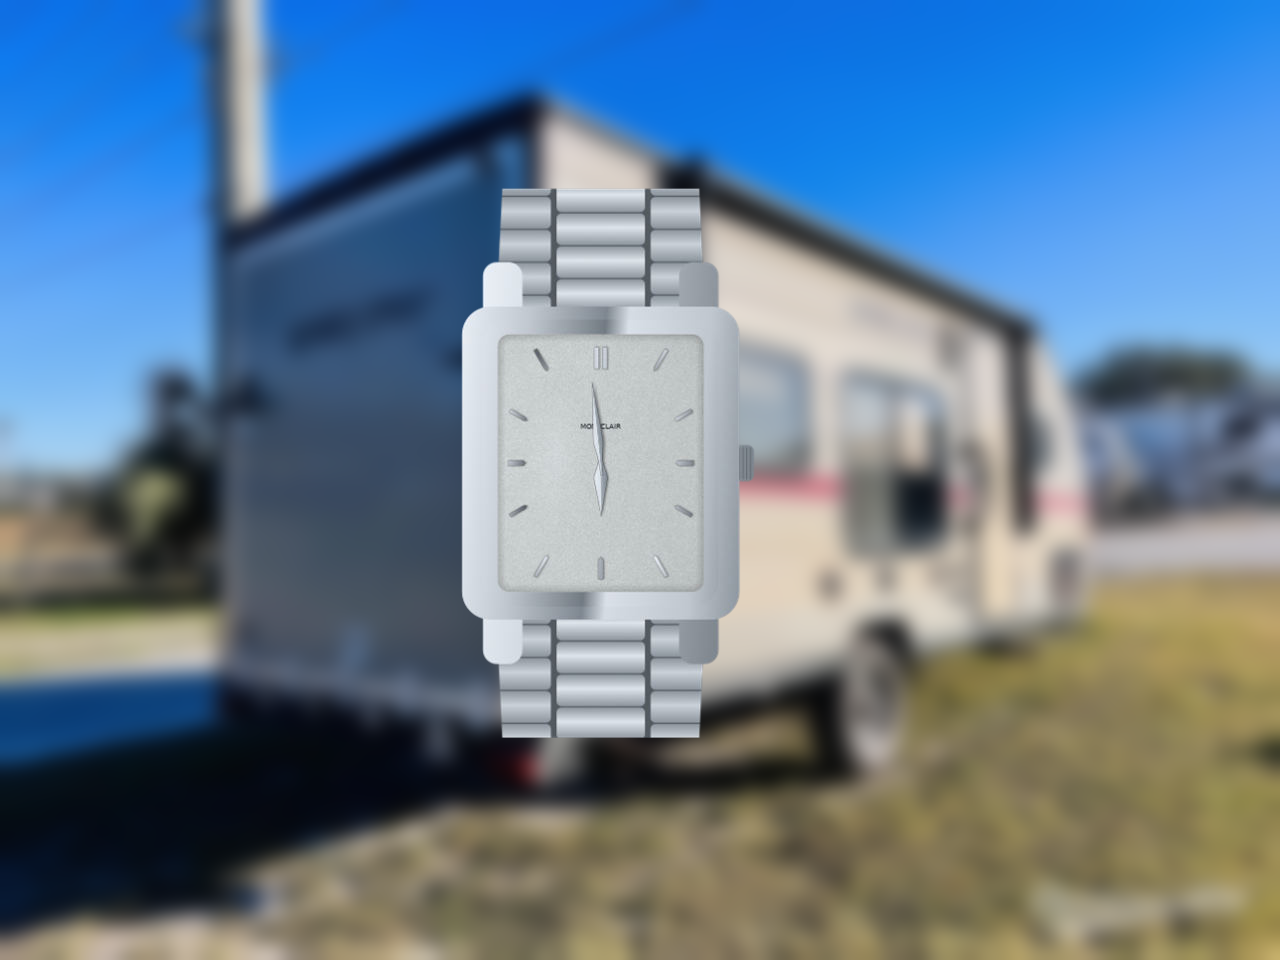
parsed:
5:59
